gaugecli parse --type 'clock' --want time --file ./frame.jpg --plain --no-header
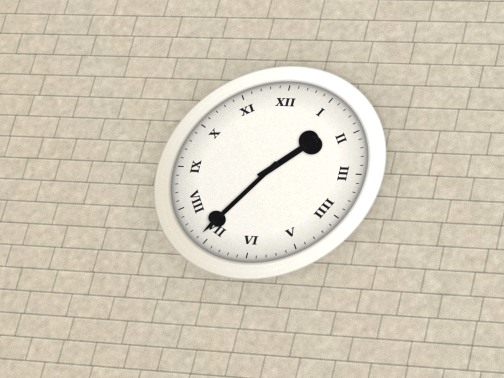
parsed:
1:36
